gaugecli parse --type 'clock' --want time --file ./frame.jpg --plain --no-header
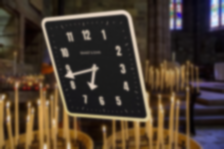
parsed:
6:43
